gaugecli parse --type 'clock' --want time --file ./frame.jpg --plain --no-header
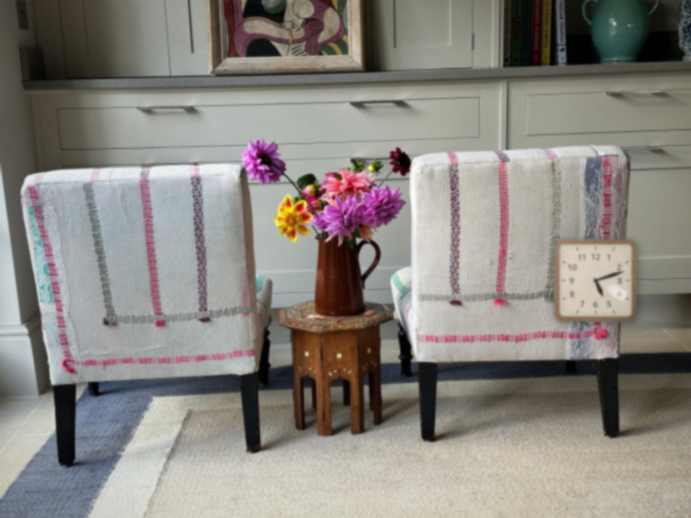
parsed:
5:12
